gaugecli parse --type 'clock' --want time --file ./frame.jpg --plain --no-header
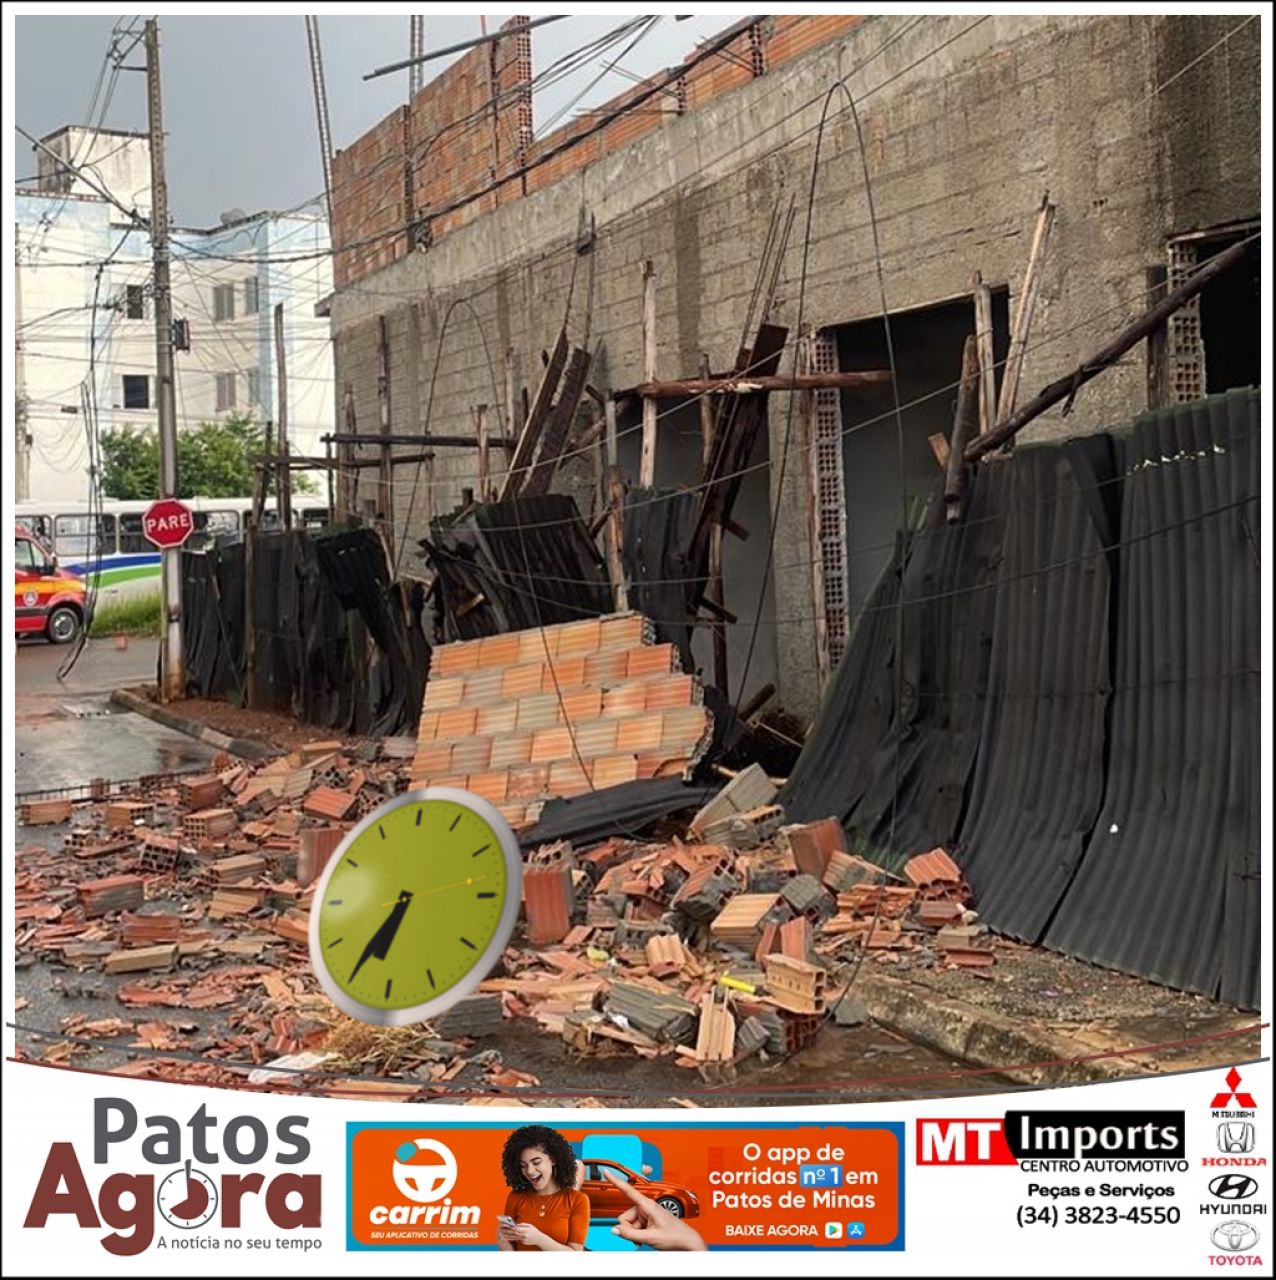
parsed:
6:35:13
